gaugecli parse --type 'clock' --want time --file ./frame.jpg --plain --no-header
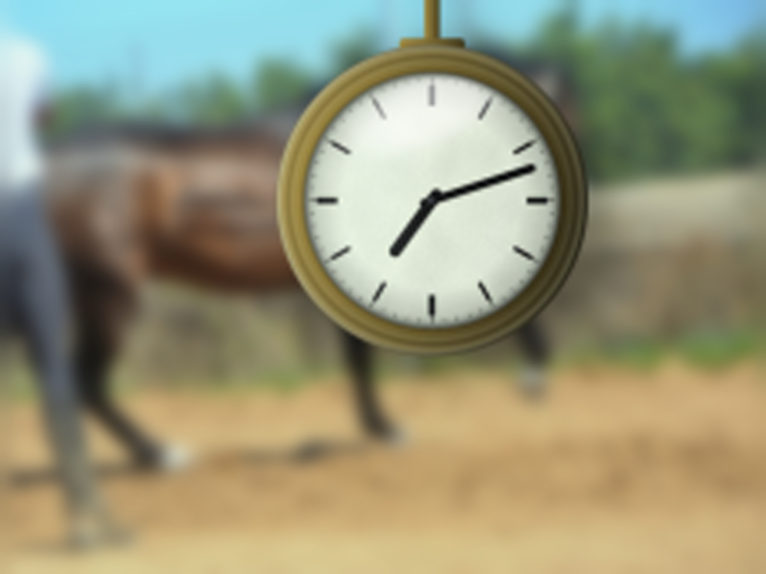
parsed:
7:12
